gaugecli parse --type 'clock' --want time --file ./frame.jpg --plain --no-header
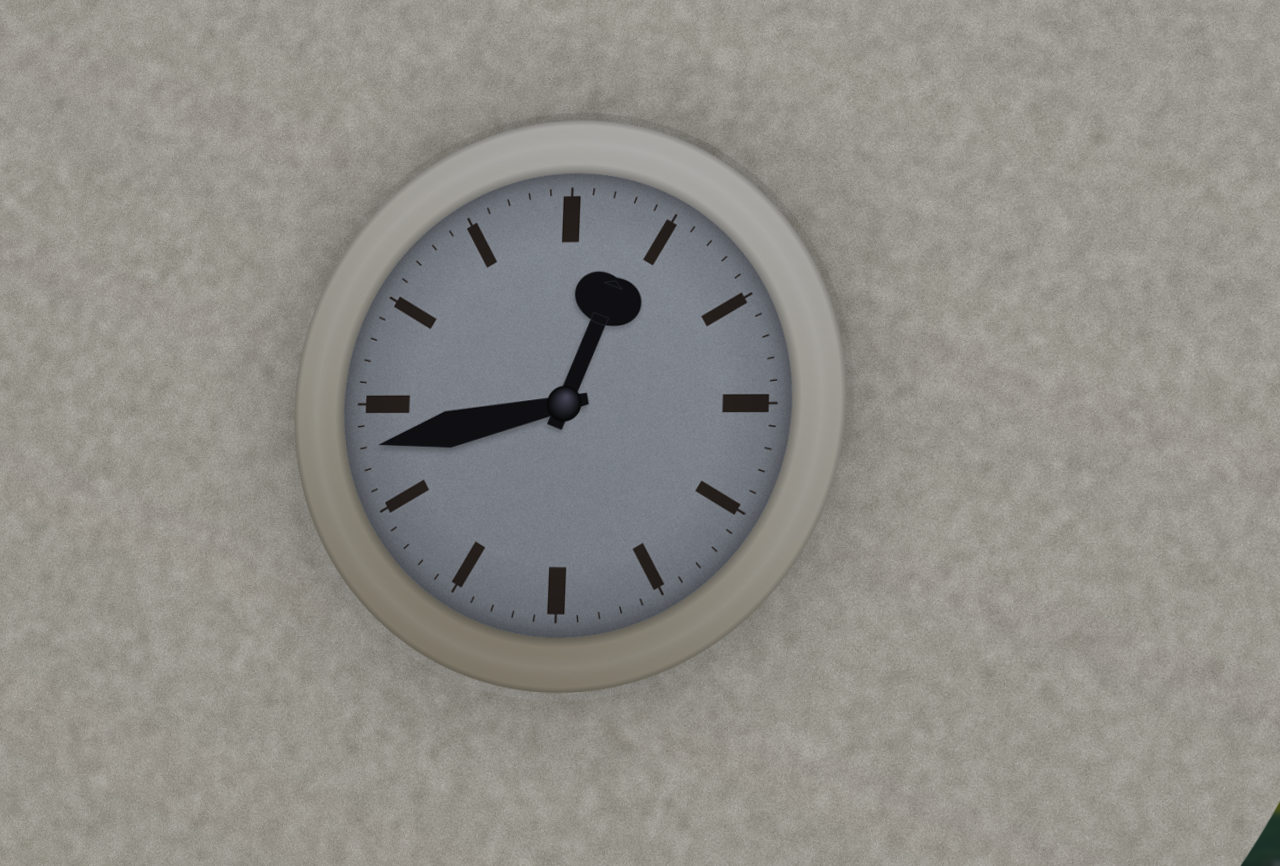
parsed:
12:43
